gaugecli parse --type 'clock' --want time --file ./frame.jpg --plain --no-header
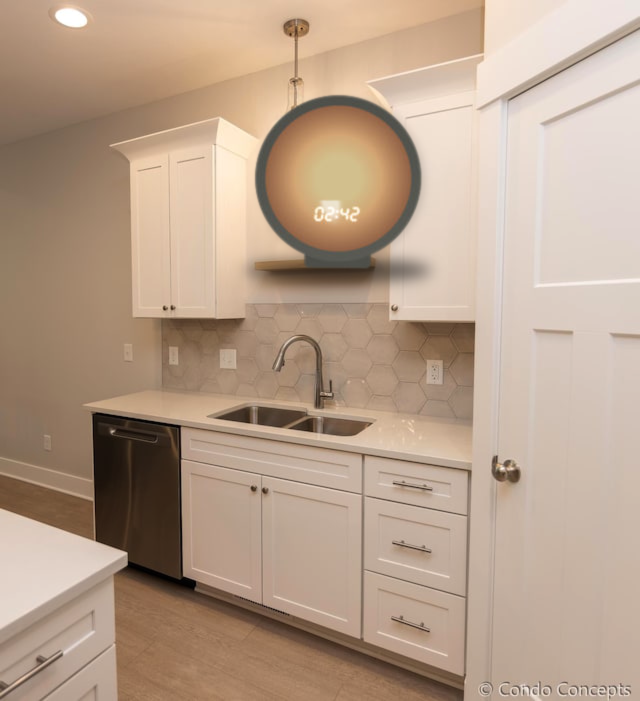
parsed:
2:42
